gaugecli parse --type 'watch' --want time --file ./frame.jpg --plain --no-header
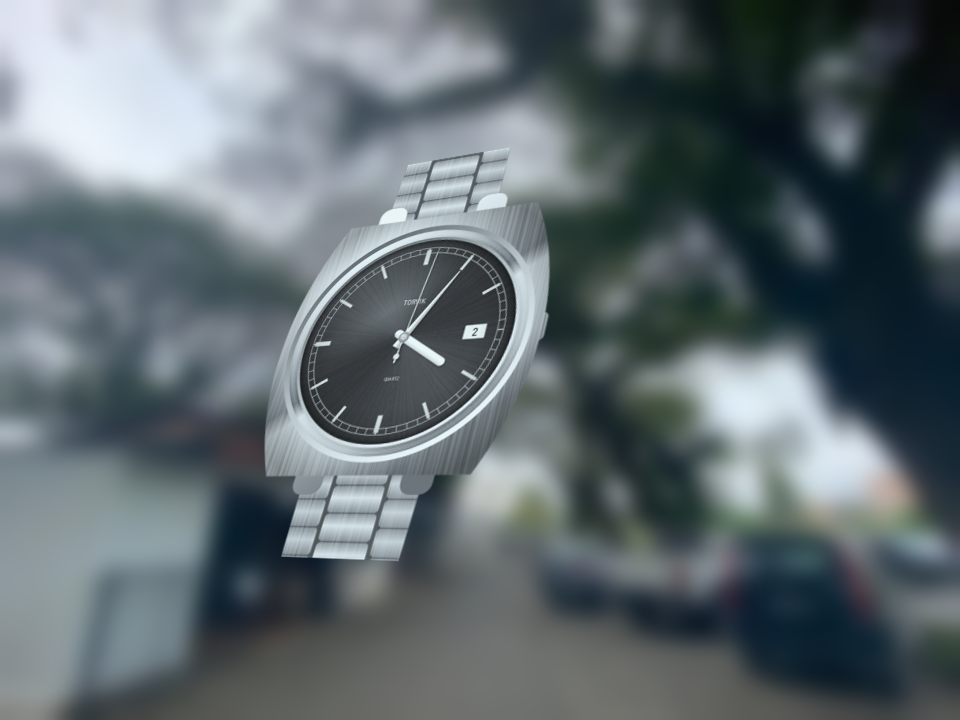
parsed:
4:05:01
